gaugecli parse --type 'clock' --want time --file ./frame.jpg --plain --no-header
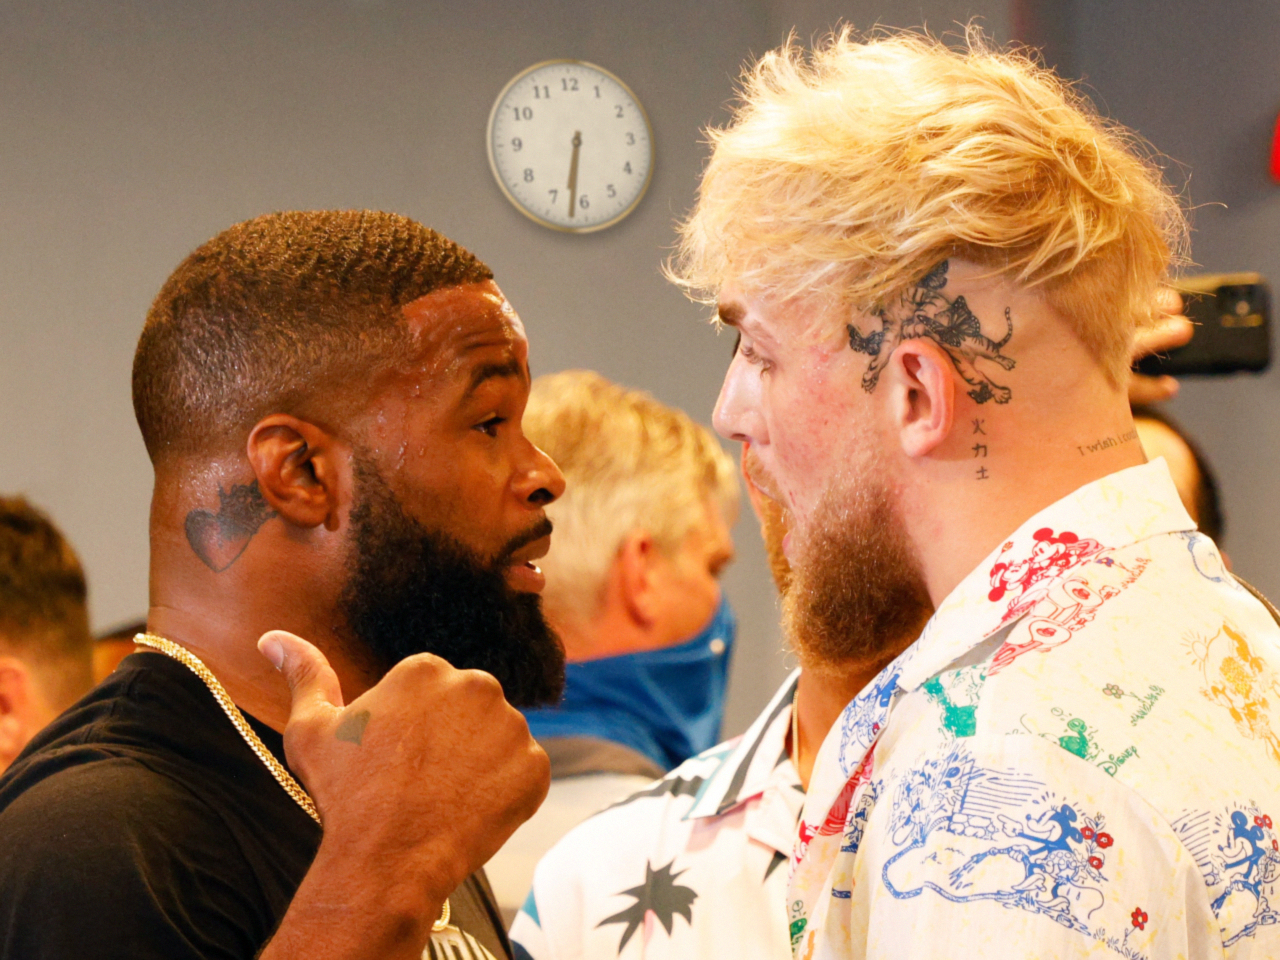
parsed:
6:32
